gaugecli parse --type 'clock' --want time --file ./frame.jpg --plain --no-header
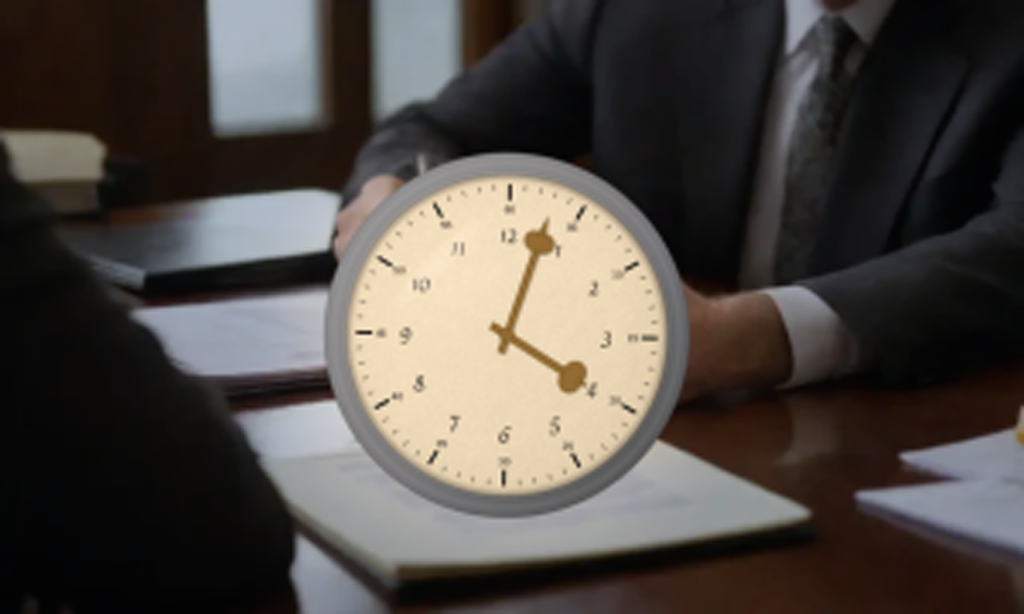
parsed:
4:03
